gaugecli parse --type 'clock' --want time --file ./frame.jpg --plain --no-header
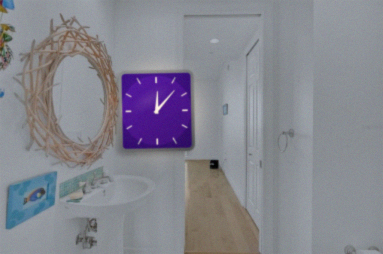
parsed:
12:07
